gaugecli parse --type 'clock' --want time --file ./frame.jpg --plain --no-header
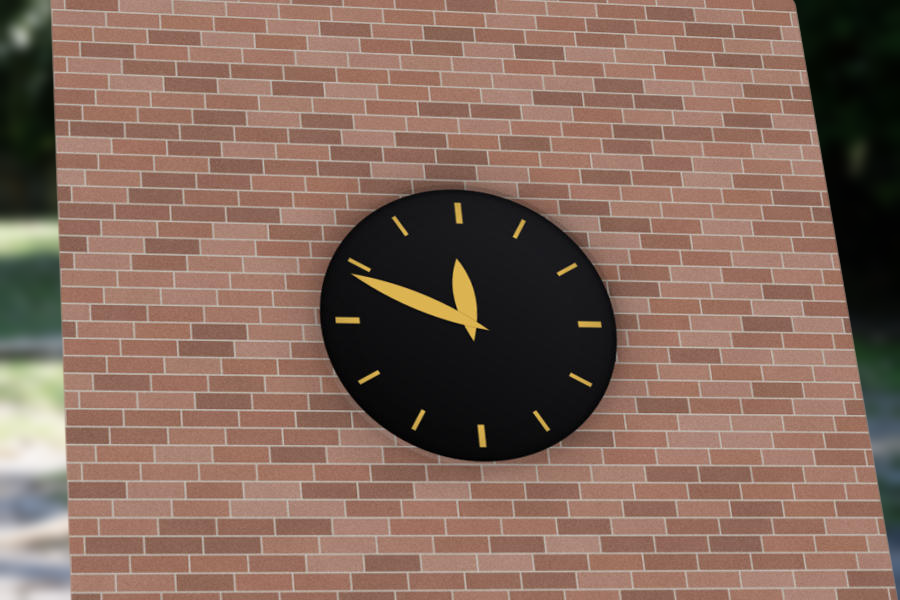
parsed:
11:49
